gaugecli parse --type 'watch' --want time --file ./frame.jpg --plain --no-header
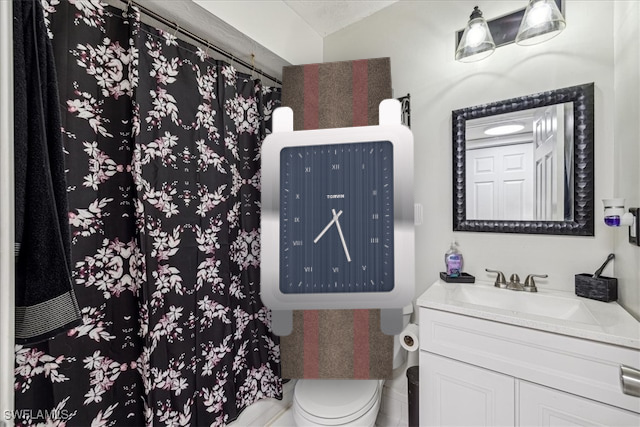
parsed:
7:27
